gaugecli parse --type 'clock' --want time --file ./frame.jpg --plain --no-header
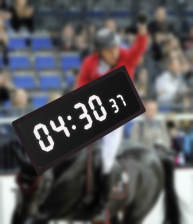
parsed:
4:30:37
